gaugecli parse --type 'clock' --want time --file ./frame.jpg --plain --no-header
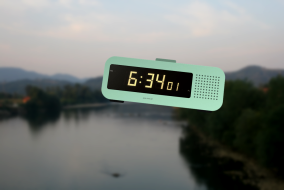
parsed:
6:34:01
